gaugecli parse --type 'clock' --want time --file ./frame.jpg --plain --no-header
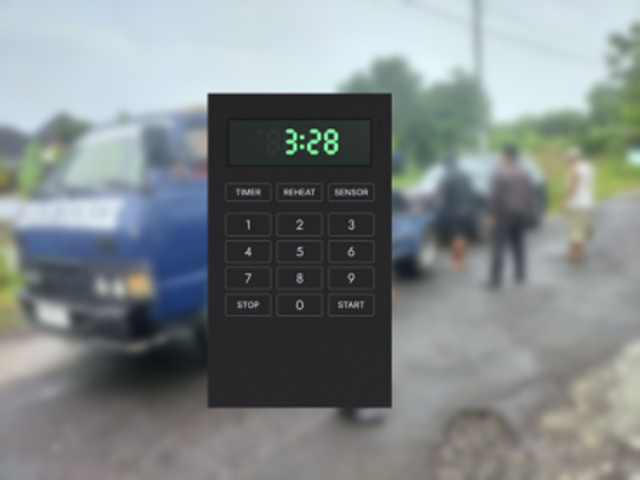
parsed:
3:28
